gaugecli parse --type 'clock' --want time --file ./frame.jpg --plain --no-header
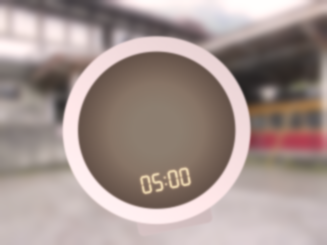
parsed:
5:00
